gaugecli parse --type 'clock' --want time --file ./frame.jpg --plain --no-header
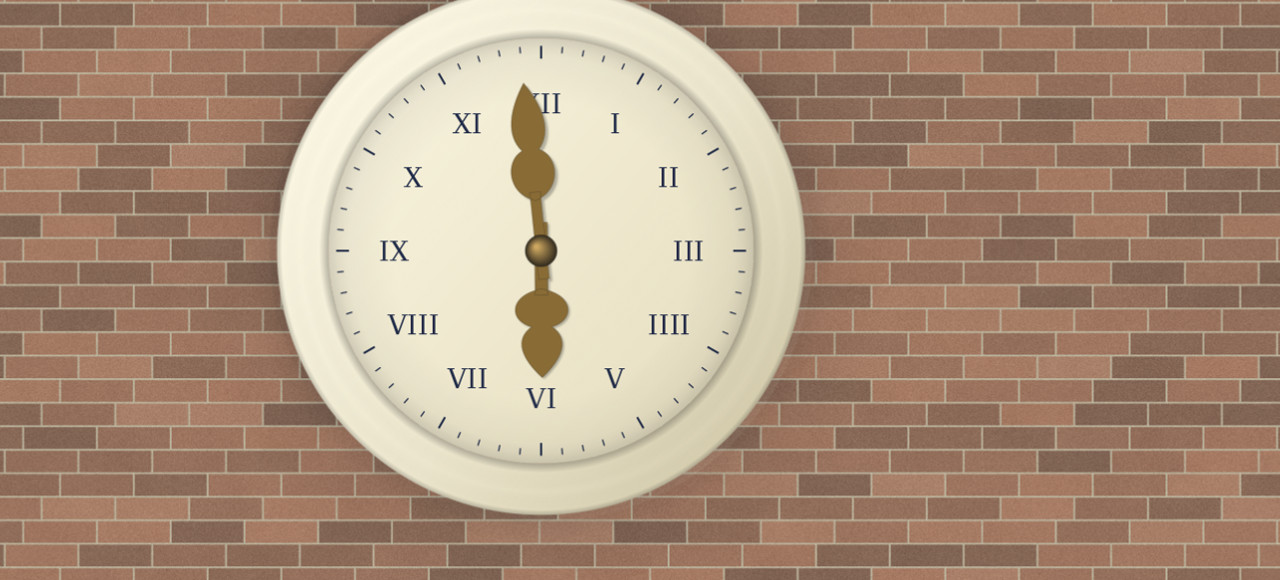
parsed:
5:59
